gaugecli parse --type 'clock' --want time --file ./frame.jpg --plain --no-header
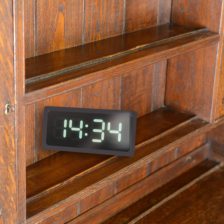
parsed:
14:34
